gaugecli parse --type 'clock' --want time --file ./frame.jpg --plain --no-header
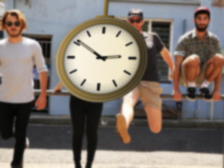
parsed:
2:51
